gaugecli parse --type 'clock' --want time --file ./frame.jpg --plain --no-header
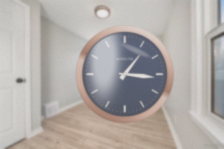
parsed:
1:16
